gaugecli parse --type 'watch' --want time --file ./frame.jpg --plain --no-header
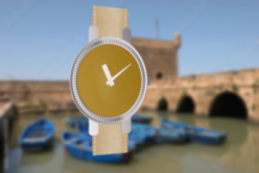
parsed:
11:09
